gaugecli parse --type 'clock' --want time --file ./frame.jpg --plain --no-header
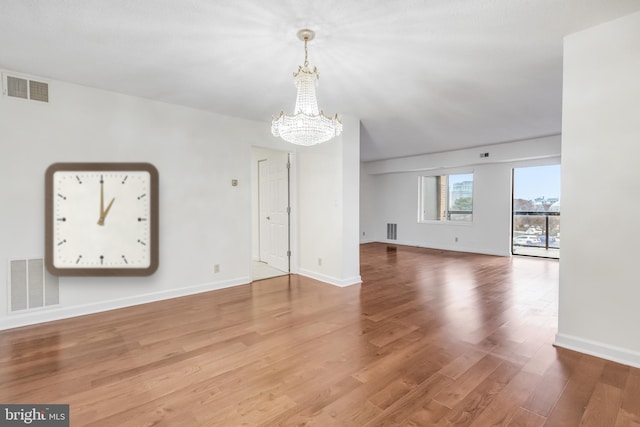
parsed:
1:00
